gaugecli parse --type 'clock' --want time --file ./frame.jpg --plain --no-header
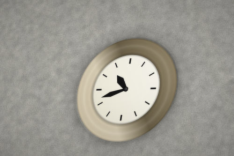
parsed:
10:42
